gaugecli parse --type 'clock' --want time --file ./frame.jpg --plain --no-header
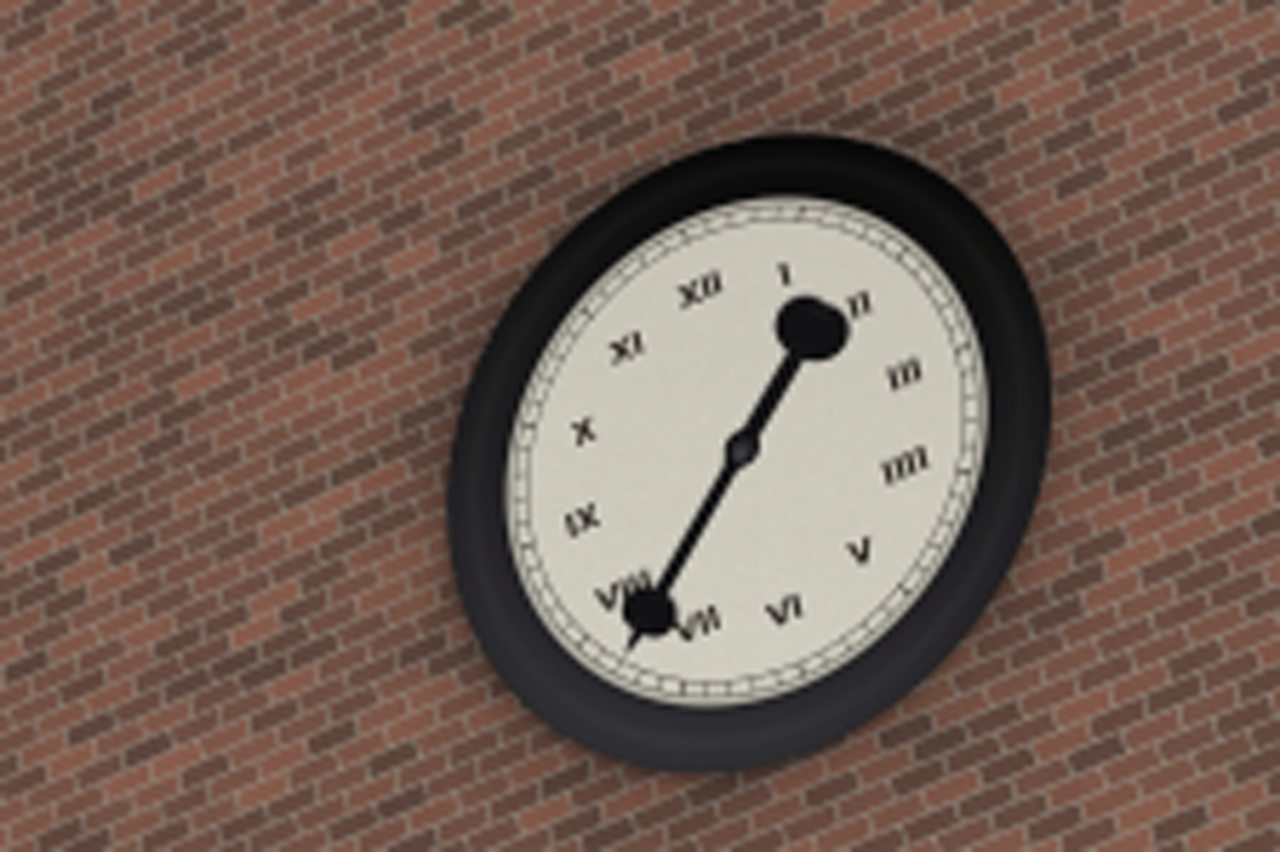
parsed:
1:38
